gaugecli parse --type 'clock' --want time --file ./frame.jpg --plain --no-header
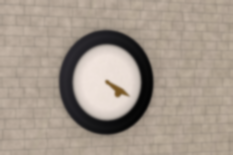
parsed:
4:20
